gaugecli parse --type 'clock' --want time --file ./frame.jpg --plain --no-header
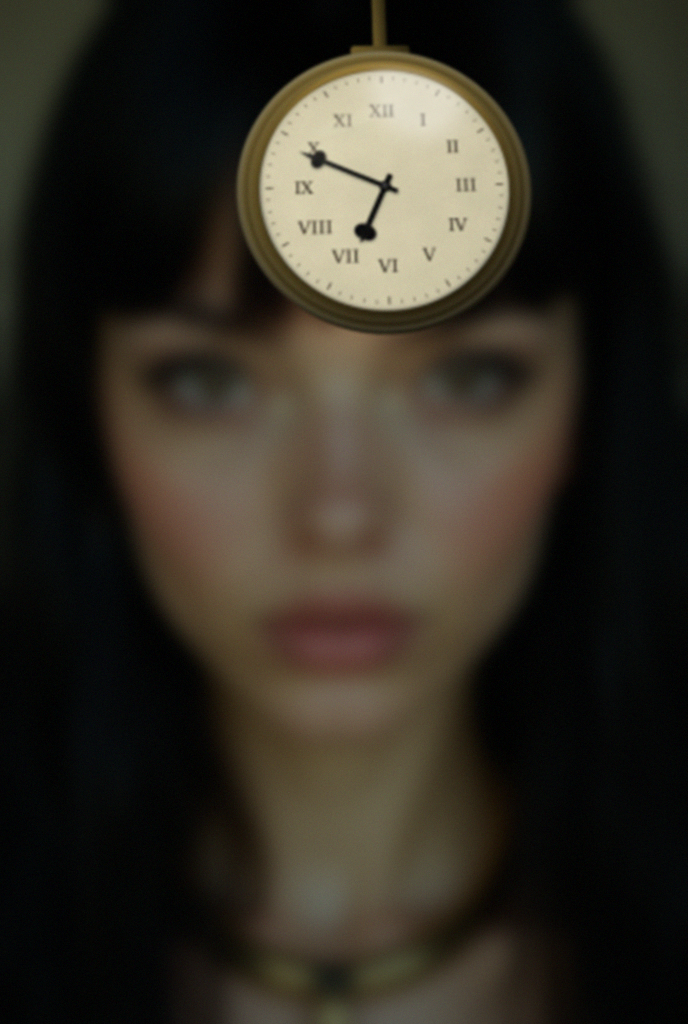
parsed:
6:49
